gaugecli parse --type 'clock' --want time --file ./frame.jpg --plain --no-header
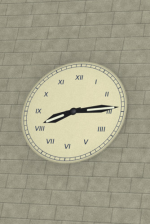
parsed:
8:14
